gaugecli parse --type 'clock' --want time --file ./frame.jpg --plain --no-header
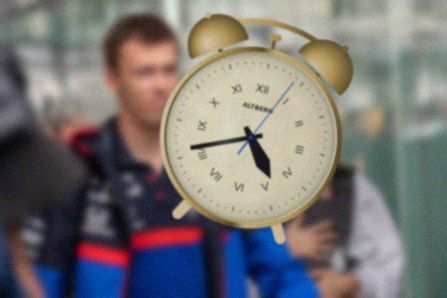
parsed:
4:41:04
